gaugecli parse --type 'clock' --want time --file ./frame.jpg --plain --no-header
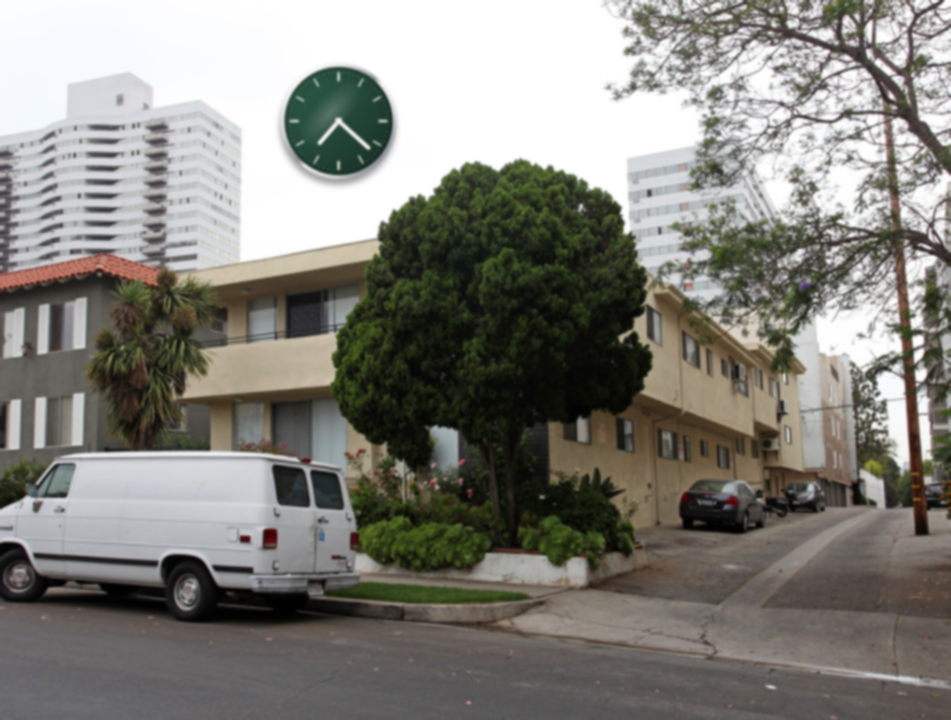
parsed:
7:22
